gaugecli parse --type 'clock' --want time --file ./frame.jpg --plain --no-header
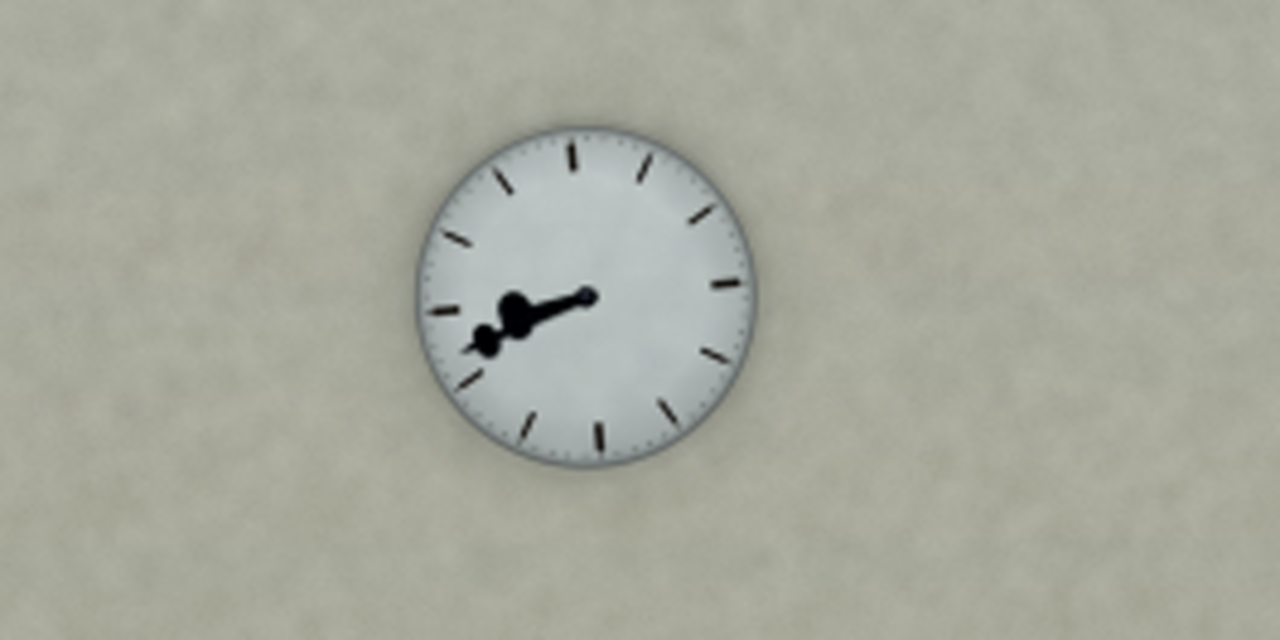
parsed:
8:42
